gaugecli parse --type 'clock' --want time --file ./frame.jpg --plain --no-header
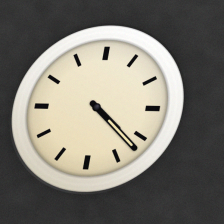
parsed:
4:22
